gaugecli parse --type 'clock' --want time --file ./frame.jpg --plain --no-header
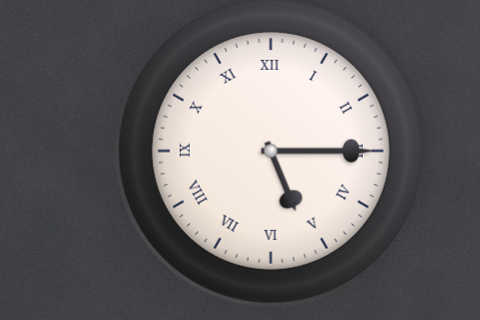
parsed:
5:15
